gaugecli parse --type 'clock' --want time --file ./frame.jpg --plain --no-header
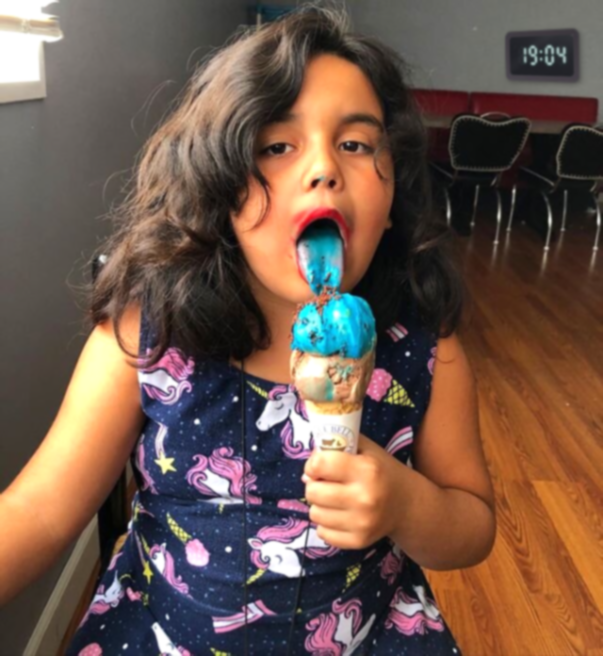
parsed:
19:04
